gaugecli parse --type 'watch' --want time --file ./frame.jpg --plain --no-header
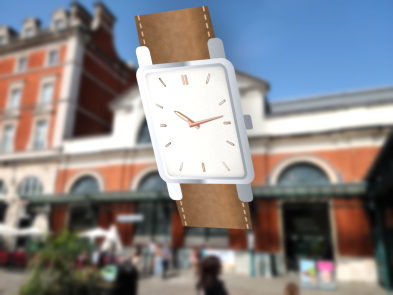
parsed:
10:13
